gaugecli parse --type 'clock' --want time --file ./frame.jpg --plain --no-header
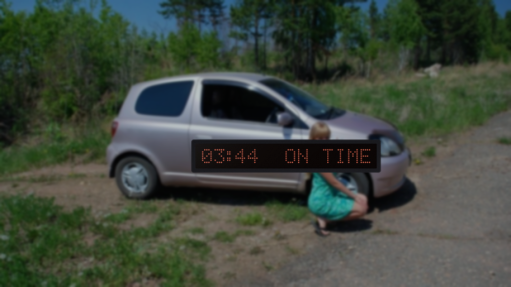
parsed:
3:44
